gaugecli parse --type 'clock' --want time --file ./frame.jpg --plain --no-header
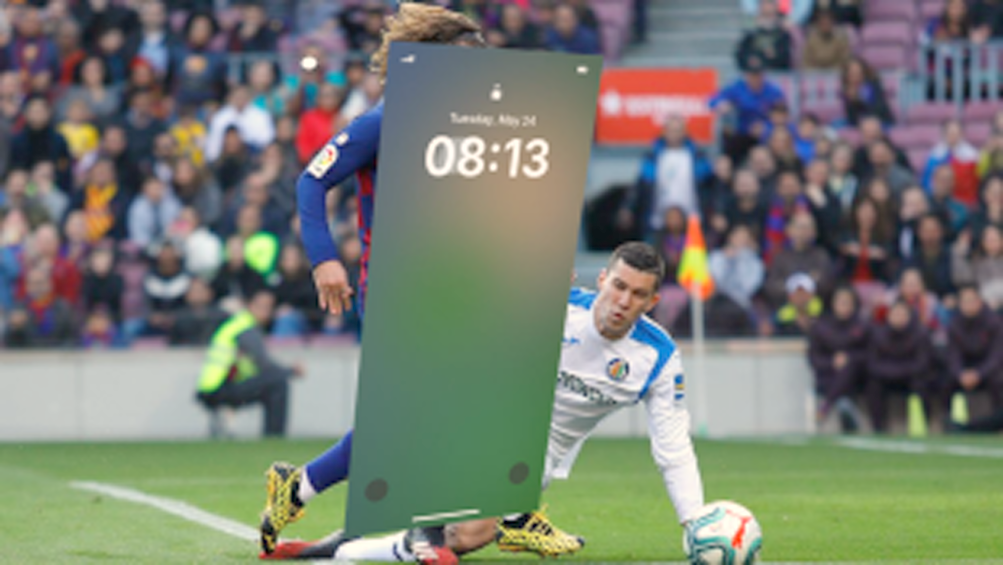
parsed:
8:13
